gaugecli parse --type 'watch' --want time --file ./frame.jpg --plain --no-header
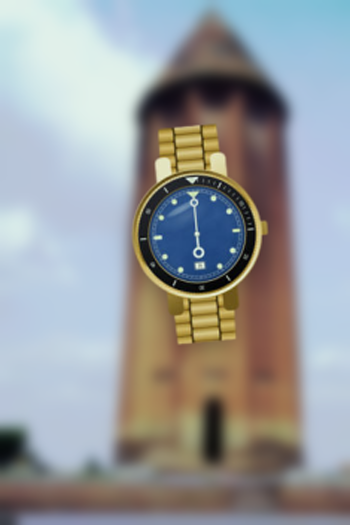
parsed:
6:00
